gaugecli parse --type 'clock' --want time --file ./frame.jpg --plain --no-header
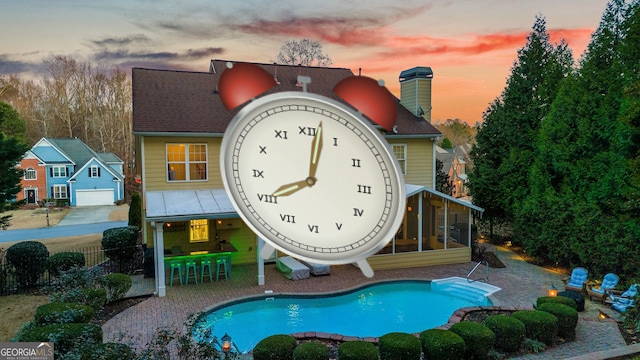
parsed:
8:02
